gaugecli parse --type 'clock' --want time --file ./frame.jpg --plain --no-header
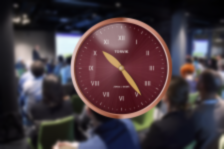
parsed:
10:24
